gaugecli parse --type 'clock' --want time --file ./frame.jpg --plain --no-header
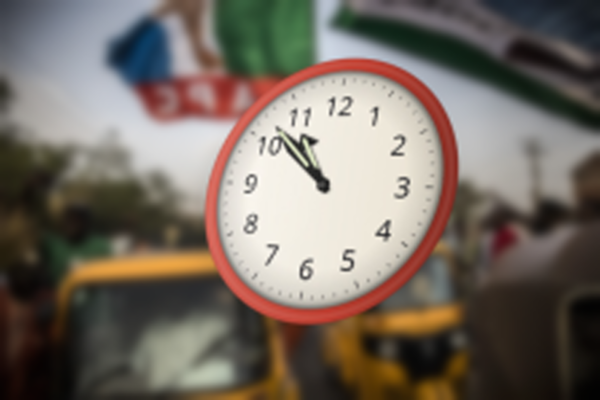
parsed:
10:52
